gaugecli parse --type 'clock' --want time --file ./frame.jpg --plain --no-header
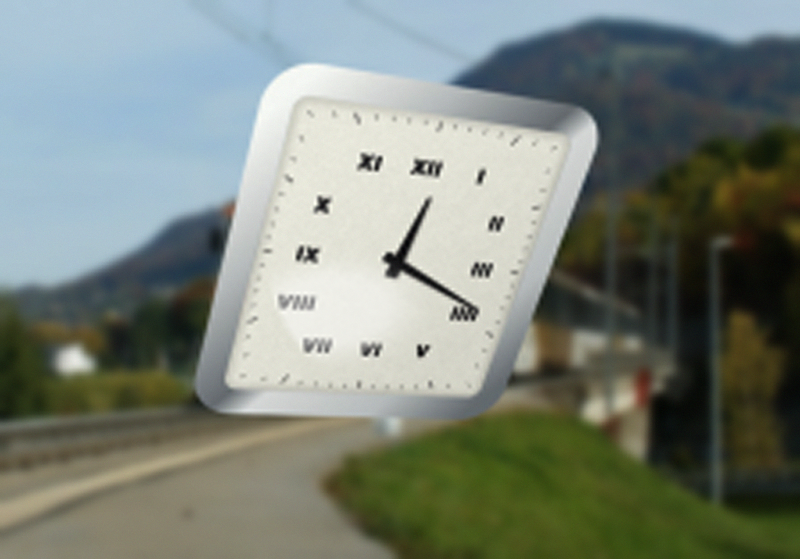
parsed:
12:19
